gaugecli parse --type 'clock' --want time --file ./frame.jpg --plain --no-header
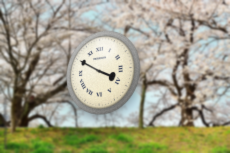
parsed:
3:50
